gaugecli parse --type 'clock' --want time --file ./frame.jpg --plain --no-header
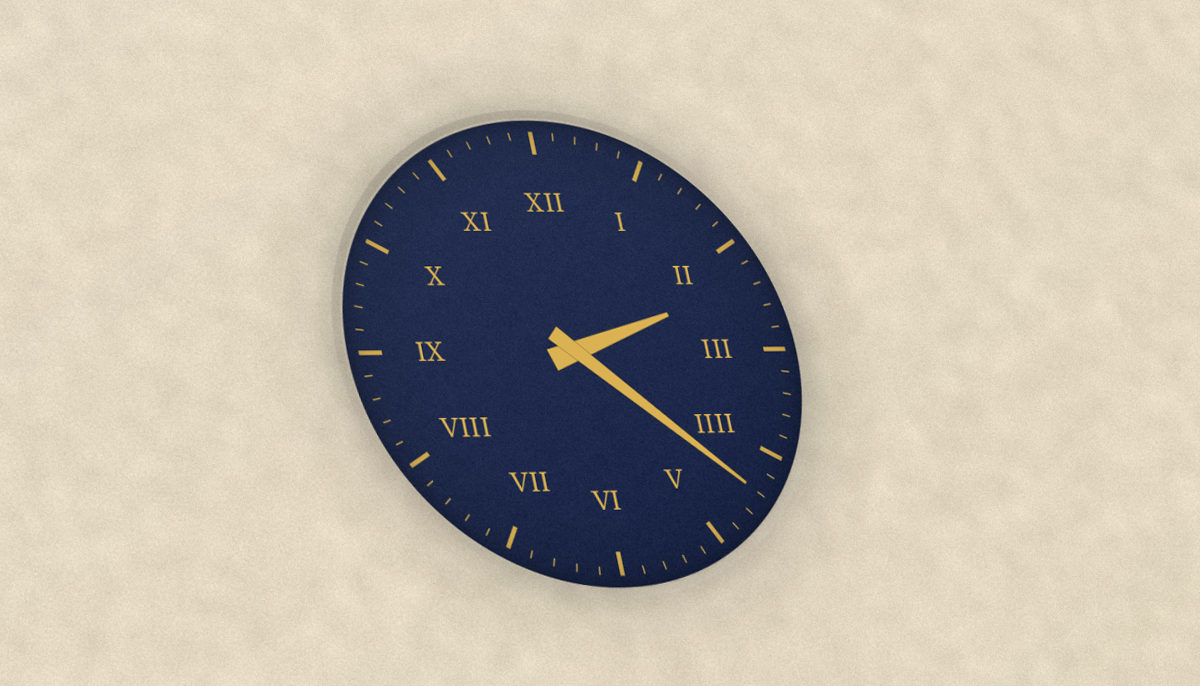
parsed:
2:22
